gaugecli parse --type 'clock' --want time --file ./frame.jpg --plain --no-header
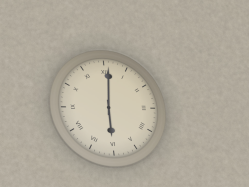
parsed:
6:01
